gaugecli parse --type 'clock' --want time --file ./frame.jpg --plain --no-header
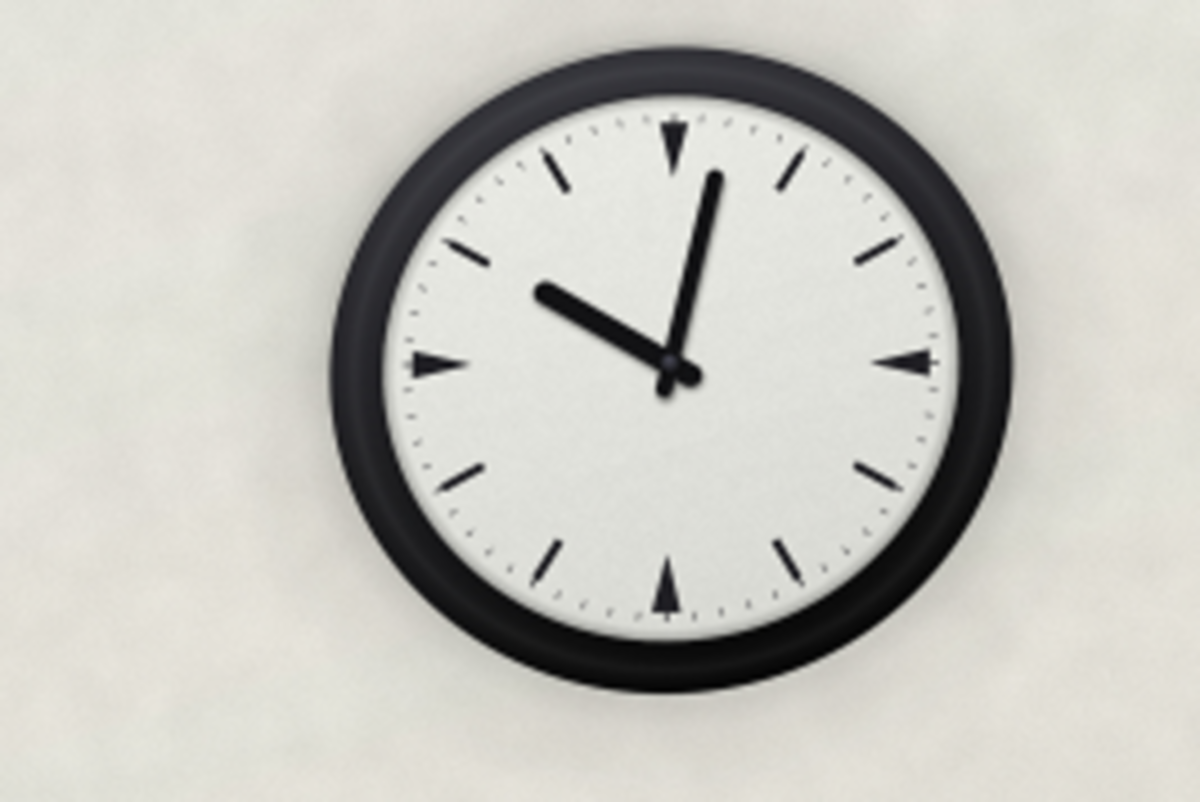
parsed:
10:02
